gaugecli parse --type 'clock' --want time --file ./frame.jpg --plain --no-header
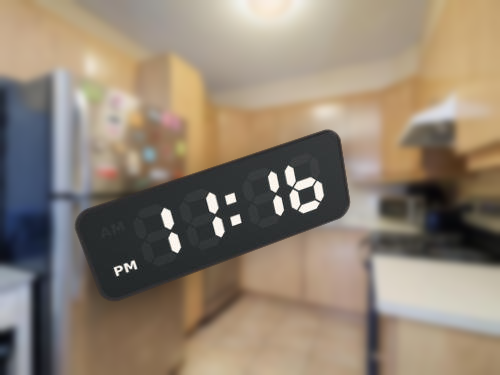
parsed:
11:16
